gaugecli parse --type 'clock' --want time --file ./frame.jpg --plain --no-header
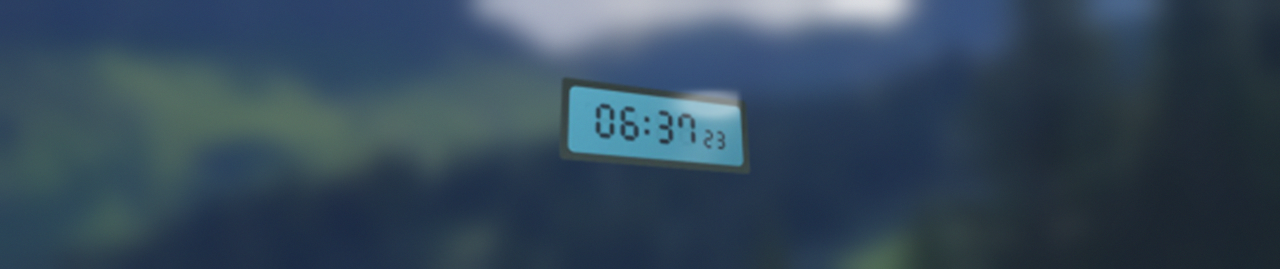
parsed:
6:37:23
